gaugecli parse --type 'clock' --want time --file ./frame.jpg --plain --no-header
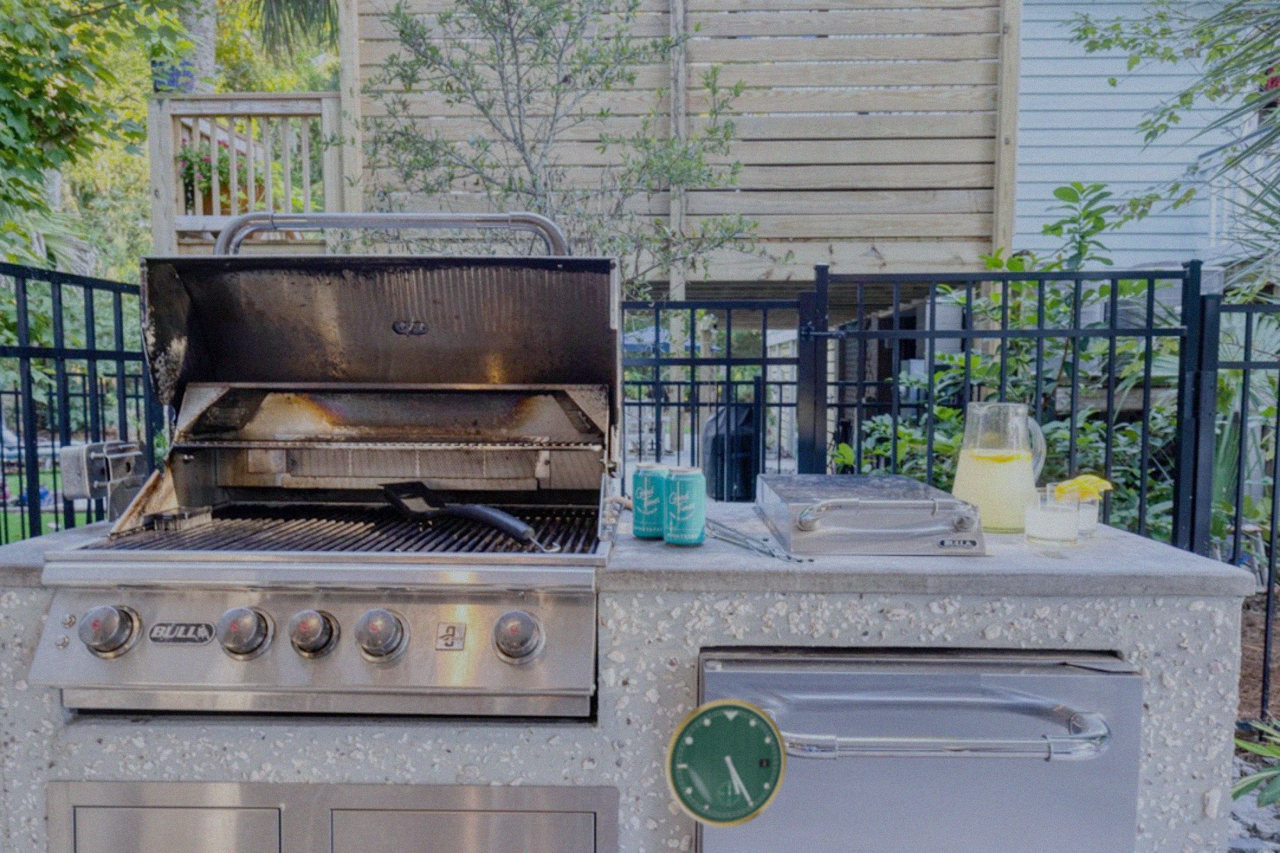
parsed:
5:25
